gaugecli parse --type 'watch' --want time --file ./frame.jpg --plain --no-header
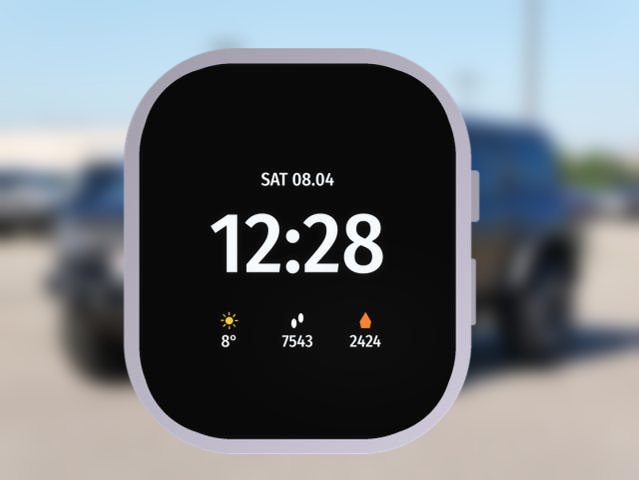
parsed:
12:28
